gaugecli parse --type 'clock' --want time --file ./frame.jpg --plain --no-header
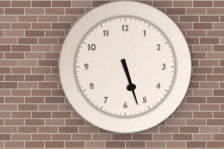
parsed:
5:27
